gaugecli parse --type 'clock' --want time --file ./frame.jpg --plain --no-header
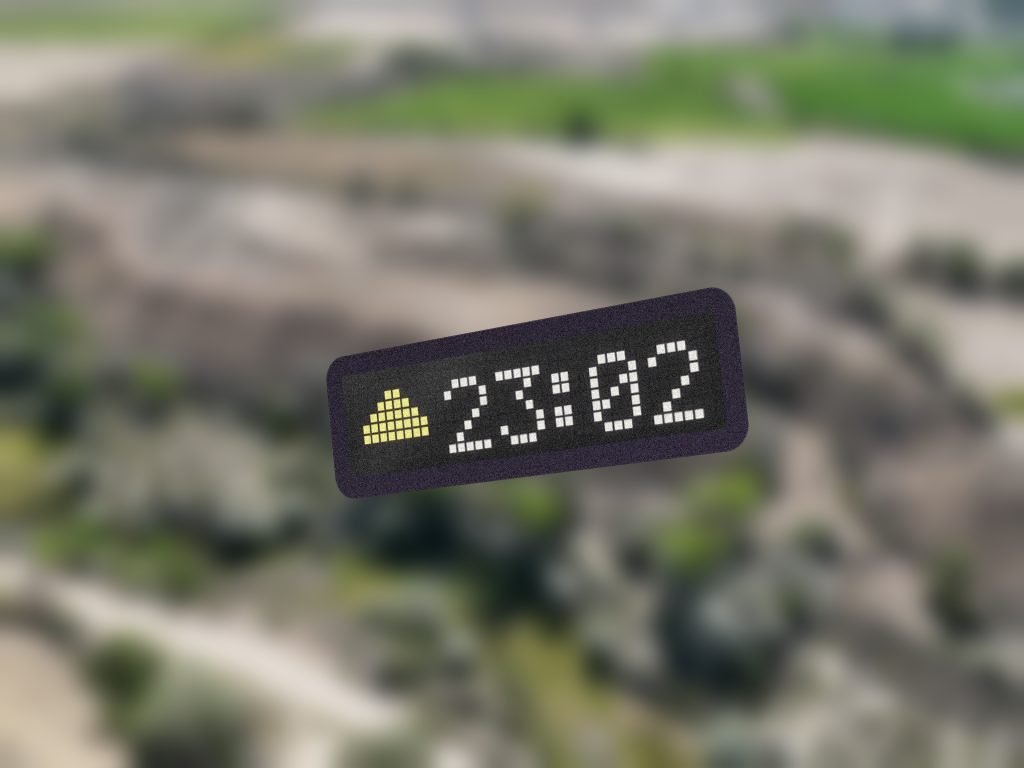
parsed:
23:02
